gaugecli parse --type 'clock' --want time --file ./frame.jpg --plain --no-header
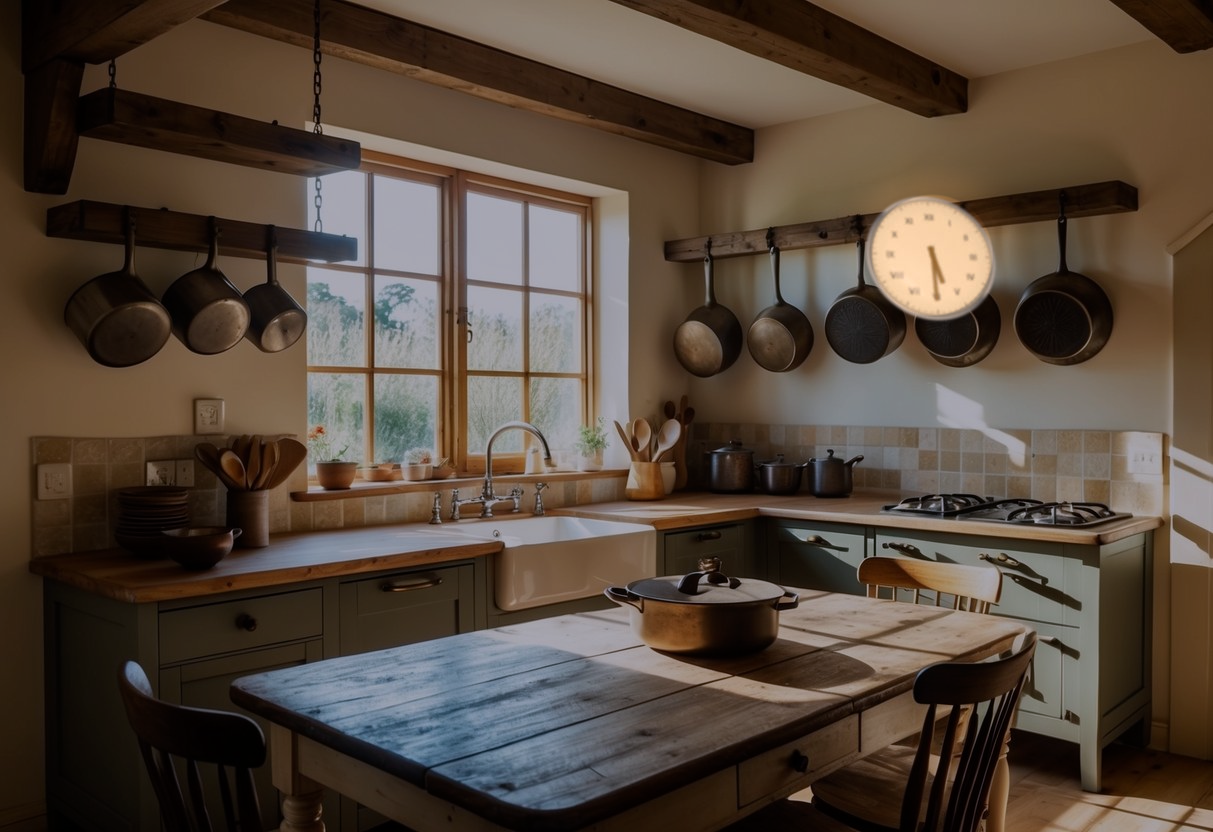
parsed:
5:30
